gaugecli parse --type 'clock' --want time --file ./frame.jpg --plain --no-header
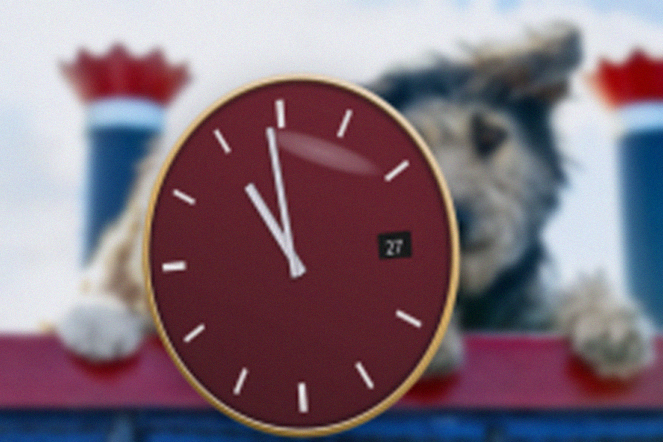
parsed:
10:59
